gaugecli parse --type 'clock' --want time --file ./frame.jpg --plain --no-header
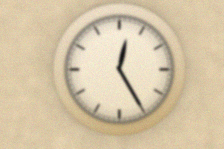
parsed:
12:25
